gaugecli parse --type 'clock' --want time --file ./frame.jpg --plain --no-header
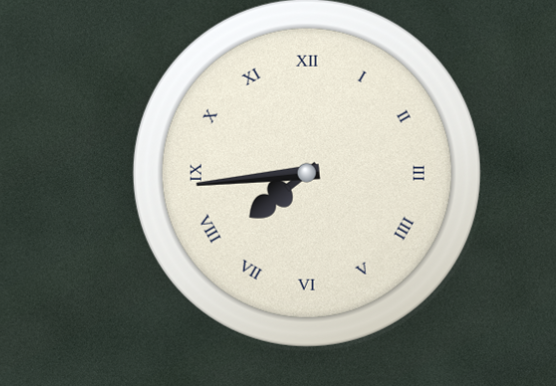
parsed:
7:44
